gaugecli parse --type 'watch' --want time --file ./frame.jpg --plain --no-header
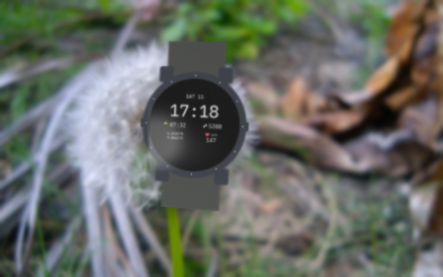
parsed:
17:18
